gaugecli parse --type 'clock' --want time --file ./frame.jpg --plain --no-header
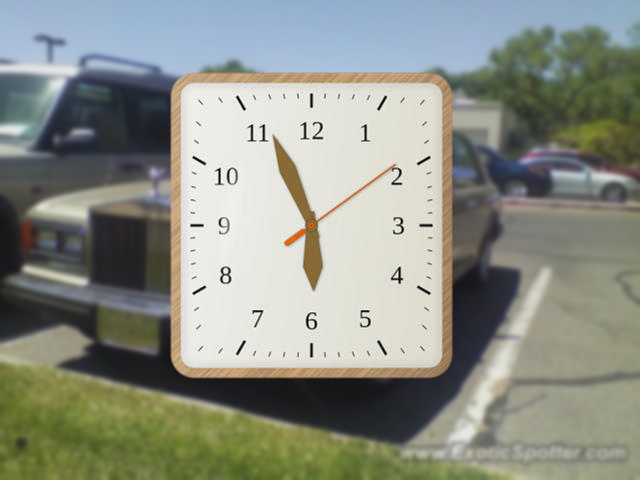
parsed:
5:56:09
